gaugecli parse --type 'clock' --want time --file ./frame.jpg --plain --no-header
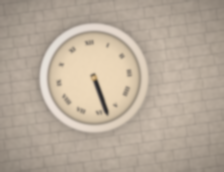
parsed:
5:28
